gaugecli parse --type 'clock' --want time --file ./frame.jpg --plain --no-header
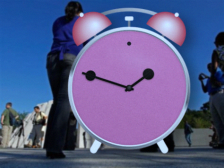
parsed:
1:48
